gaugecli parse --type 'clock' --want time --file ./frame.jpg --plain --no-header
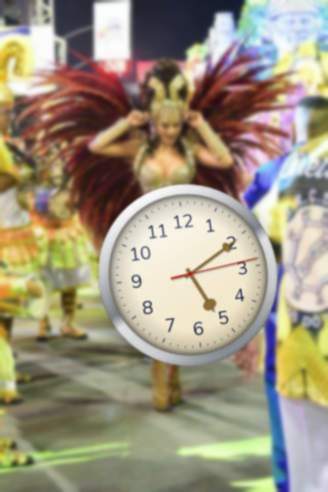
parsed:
5:10:14
